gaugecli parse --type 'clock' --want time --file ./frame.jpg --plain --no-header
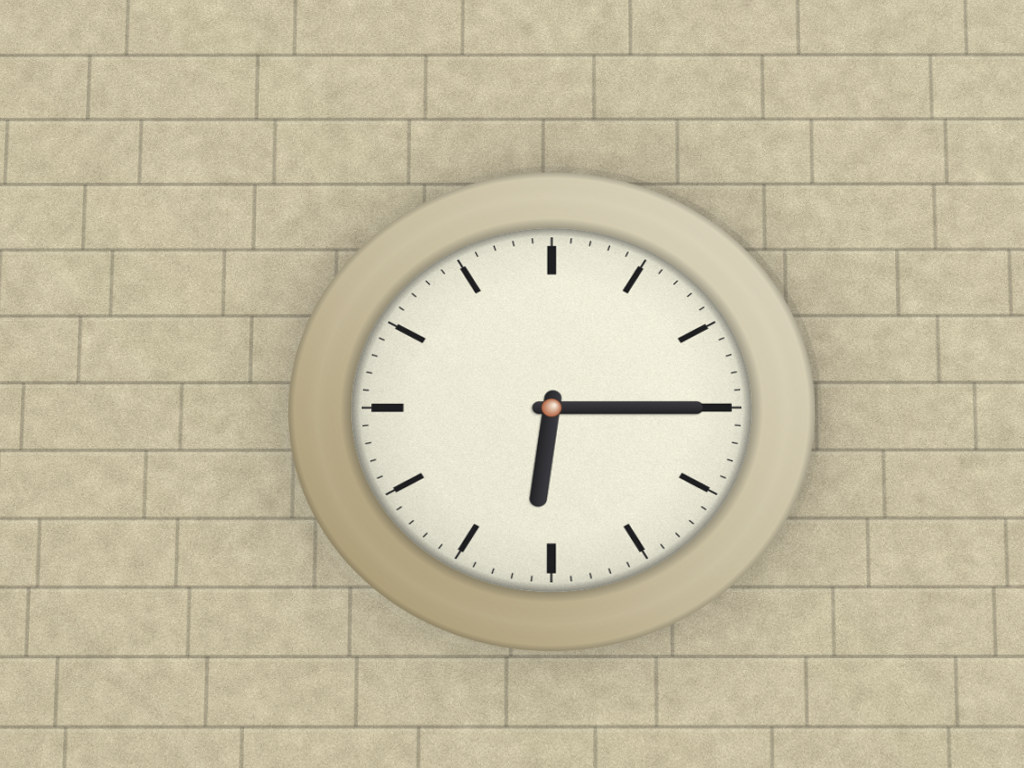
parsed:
6:15
